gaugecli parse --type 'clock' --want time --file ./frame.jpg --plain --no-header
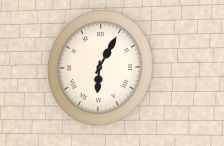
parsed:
6:05
